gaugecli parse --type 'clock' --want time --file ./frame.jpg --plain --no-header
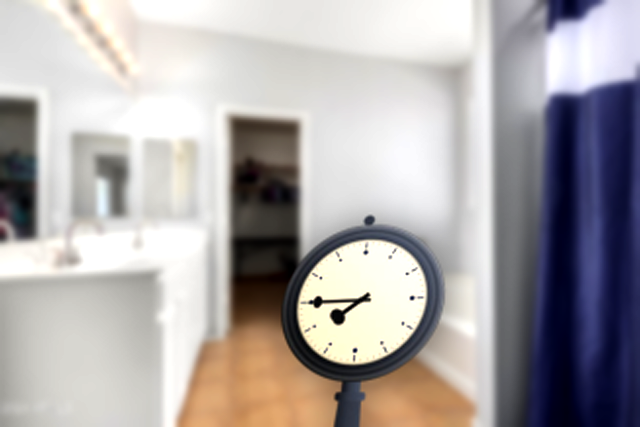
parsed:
7:45
